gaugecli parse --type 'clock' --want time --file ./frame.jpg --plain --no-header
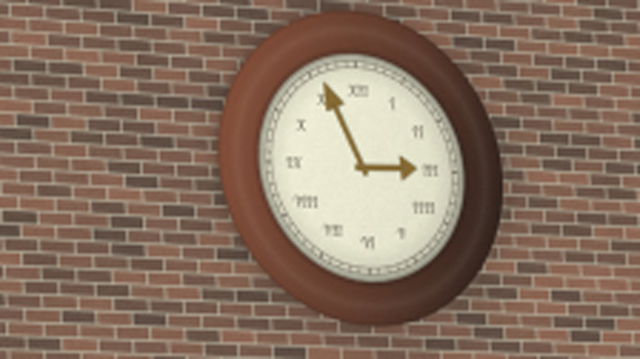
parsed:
2:56
